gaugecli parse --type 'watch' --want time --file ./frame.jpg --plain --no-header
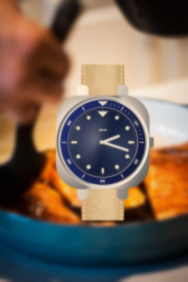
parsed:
2:18
